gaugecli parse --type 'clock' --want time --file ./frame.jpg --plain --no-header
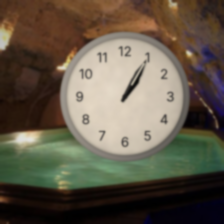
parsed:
1:05
